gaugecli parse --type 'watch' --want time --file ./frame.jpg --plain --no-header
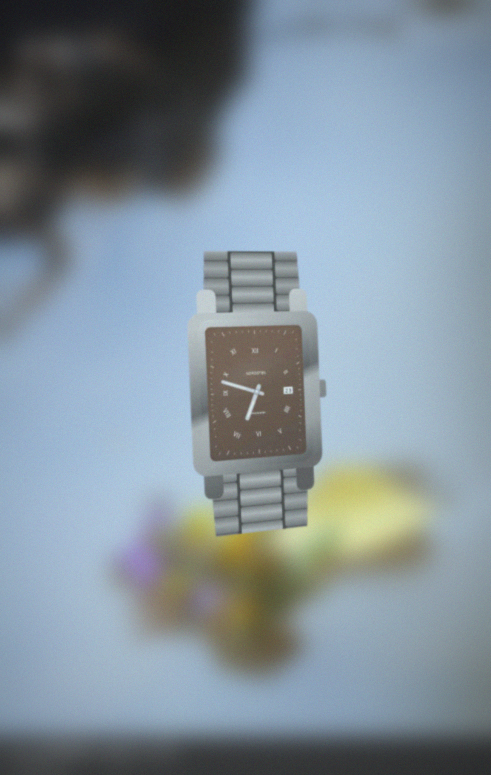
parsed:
6:48
